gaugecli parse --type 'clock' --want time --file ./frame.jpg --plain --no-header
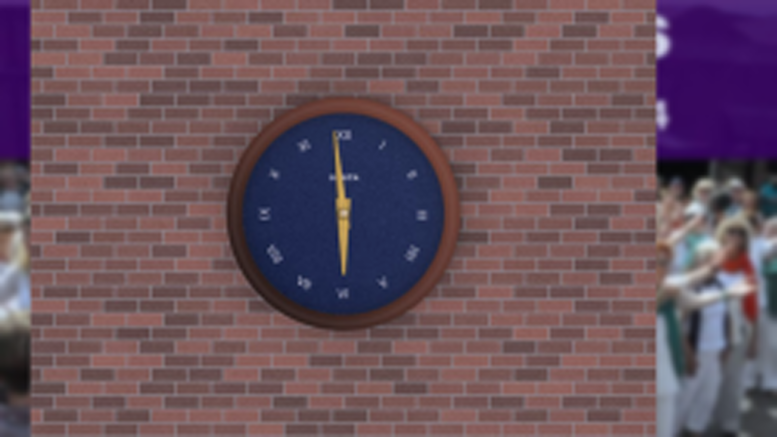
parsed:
5:59
